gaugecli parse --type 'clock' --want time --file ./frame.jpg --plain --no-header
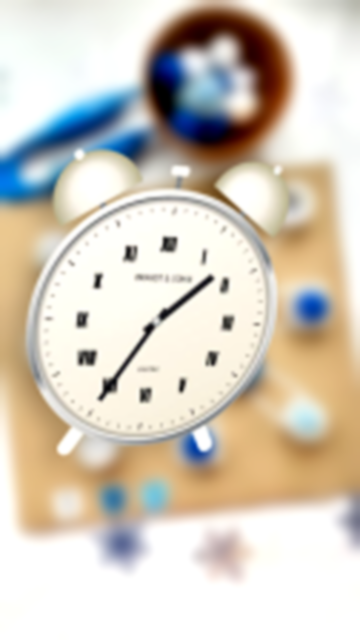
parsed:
1:35
